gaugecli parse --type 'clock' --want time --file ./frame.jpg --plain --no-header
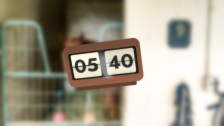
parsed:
5:40
